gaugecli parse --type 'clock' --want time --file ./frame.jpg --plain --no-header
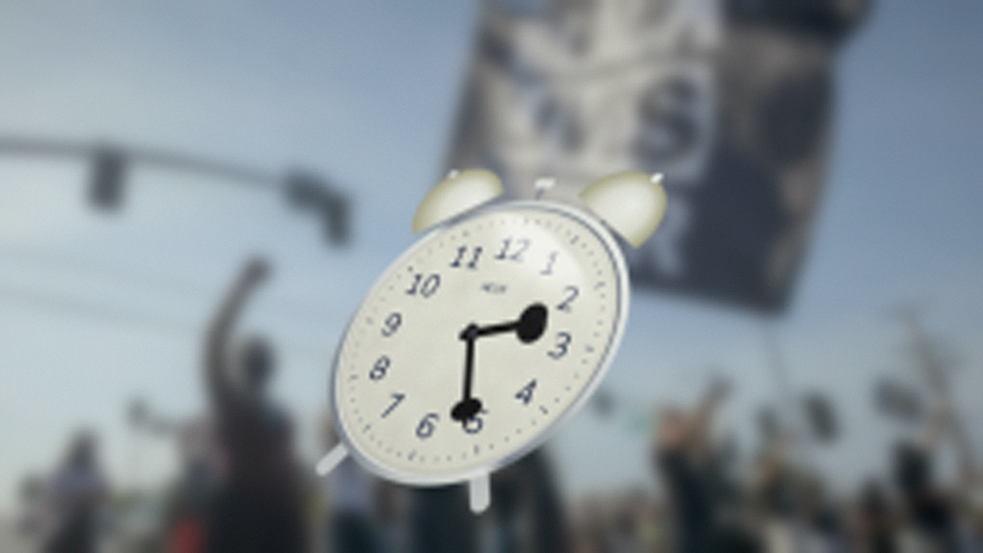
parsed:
2:26
